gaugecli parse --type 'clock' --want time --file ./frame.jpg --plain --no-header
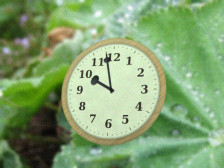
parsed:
9:58
